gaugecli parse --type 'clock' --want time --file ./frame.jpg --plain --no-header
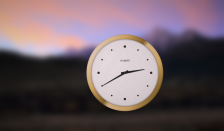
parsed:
2:40
